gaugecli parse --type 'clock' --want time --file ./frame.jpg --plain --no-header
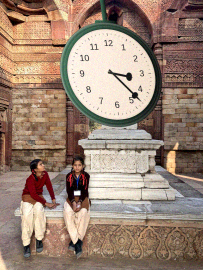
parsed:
3:23
